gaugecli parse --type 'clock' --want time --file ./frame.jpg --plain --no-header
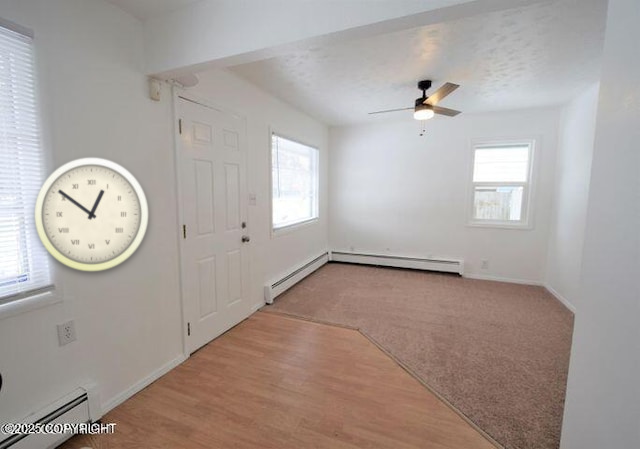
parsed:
12:51
